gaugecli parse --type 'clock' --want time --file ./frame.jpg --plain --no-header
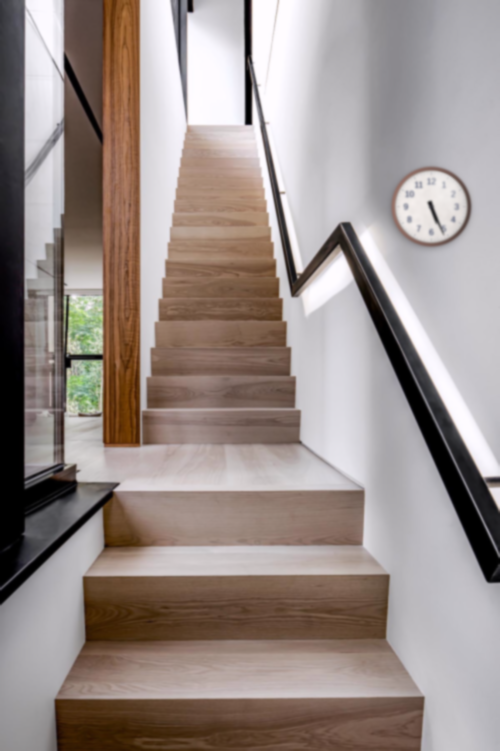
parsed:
5:26
